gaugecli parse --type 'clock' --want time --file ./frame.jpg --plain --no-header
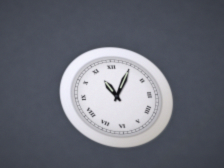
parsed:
11:05
